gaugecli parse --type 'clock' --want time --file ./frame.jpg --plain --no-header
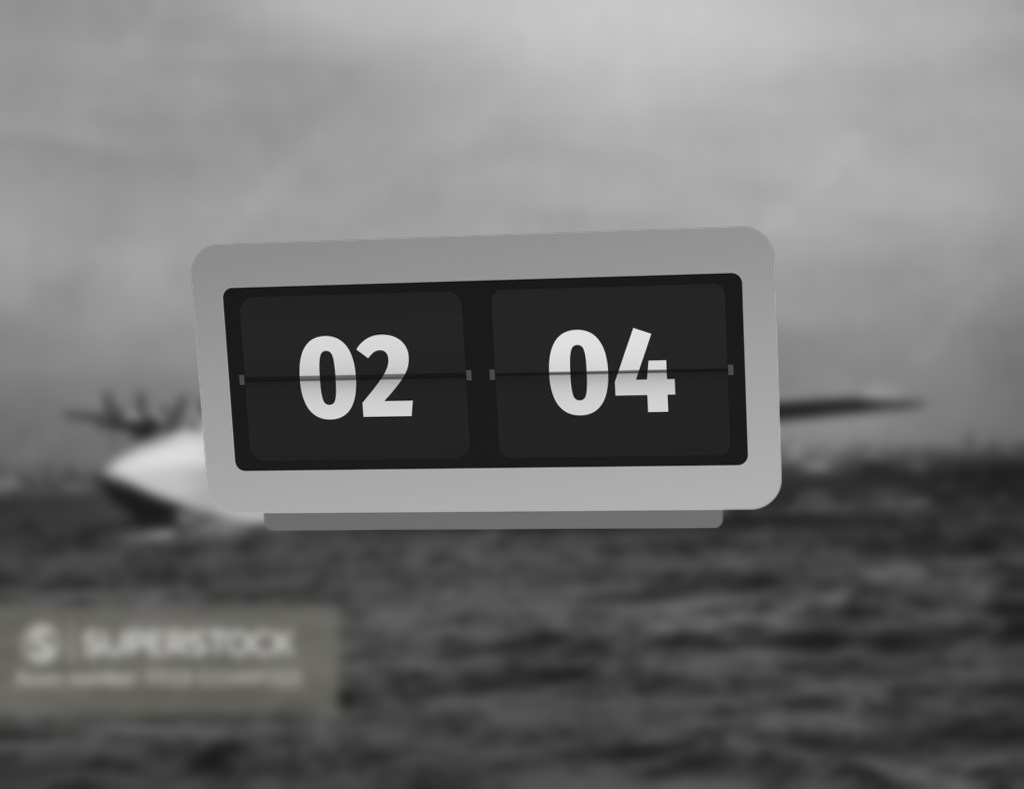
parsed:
2:04
